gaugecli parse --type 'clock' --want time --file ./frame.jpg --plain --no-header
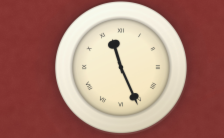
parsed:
11:26
